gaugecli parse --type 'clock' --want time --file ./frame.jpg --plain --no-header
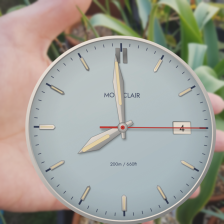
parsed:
7:59:15
